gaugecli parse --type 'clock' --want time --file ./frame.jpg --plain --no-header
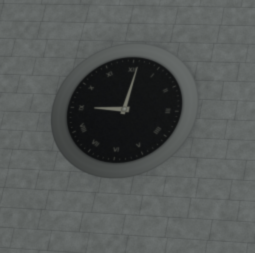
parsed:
9:01
